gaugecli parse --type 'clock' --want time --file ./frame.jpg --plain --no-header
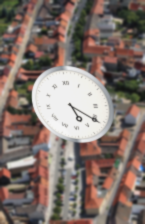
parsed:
5:21
